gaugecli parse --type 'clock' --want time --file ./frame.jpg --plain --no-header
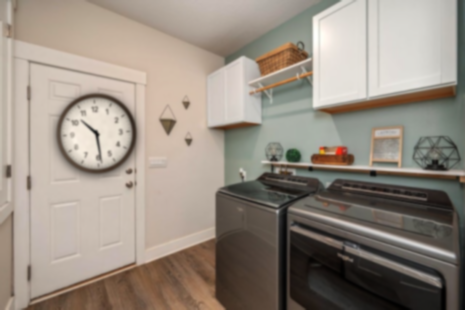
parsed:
10:29
